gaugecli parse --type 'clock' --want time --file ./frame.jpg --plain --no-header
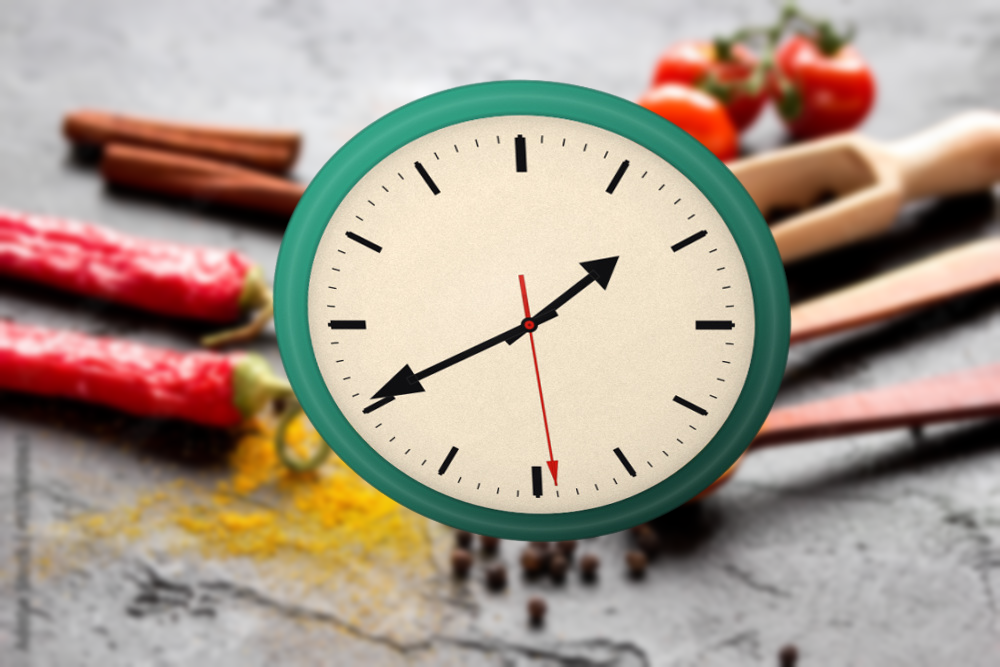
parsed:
1:40:29
